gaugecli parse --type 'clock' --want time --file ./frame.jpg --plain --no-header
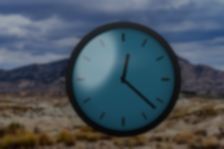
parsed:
12:22
